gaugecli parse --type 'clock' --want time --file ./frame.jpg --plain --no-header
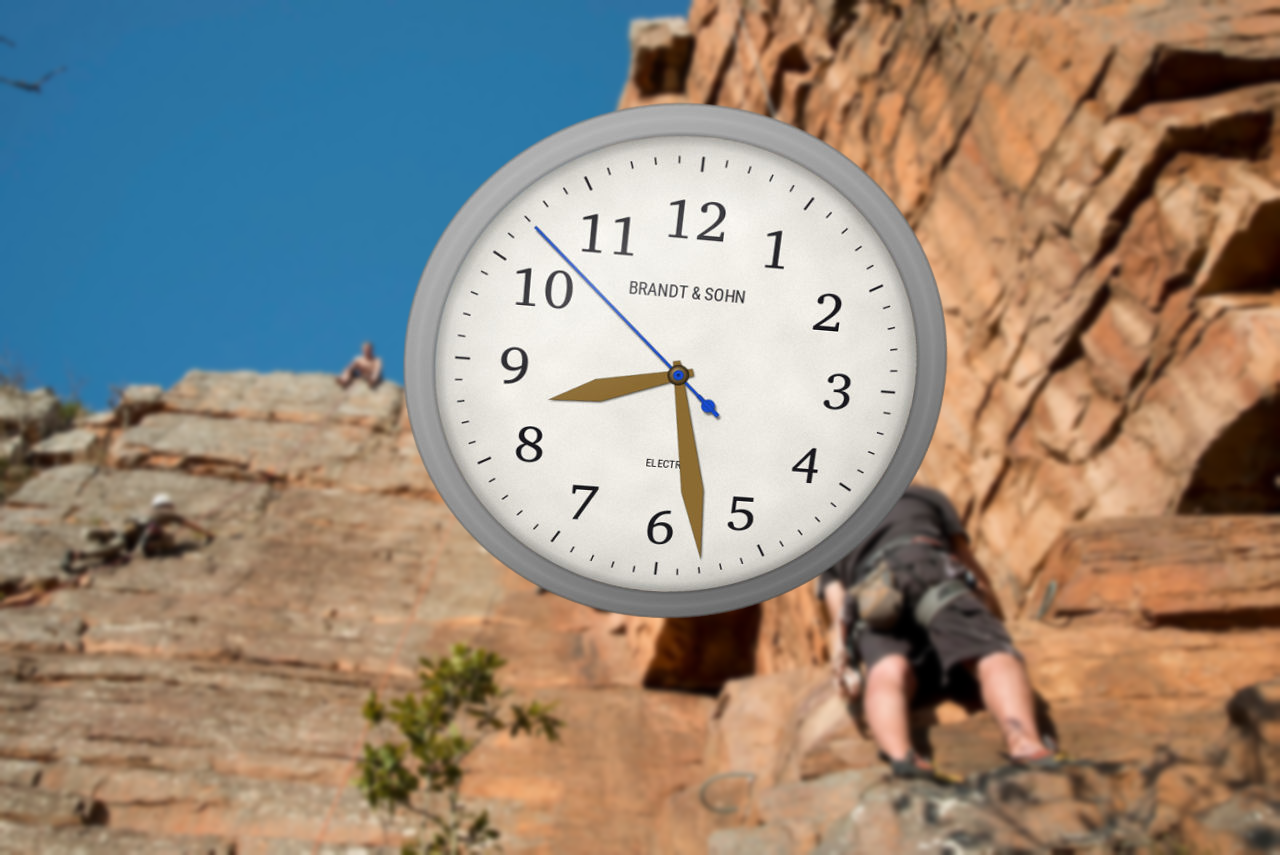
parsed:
8:27:52
